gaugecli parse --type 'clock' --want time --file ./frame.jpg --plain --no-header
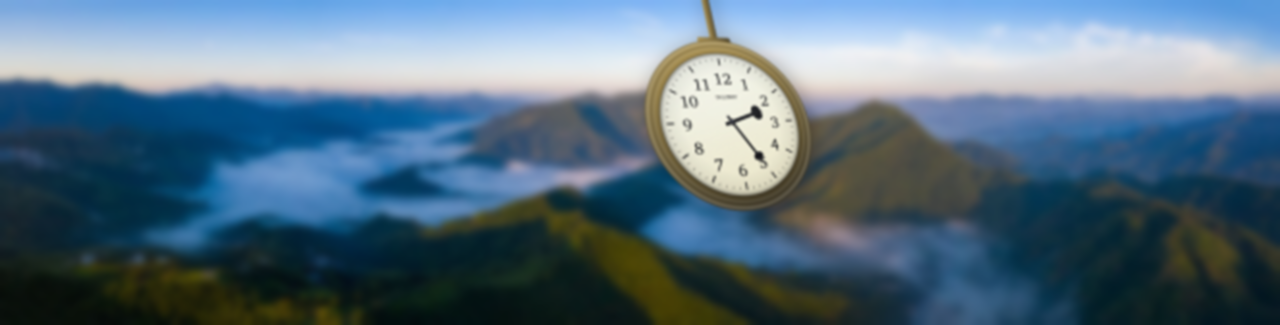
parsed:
2:25
